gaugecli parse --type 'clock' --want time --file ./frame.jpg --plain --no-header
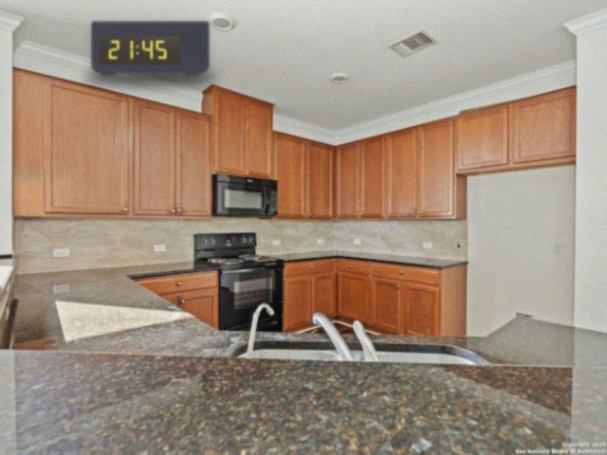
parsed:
21:45
